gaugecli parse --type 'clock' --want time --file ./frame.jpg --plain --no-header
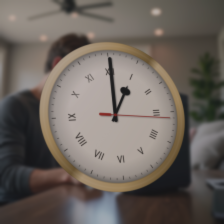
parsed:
1:00:16
